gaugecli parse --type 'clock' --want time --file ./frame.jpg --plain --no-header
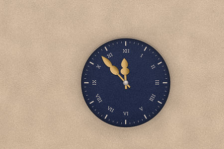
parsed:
11:53
